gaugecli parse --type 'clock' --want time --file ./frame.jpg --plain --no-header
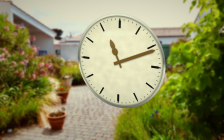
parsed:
11:11
